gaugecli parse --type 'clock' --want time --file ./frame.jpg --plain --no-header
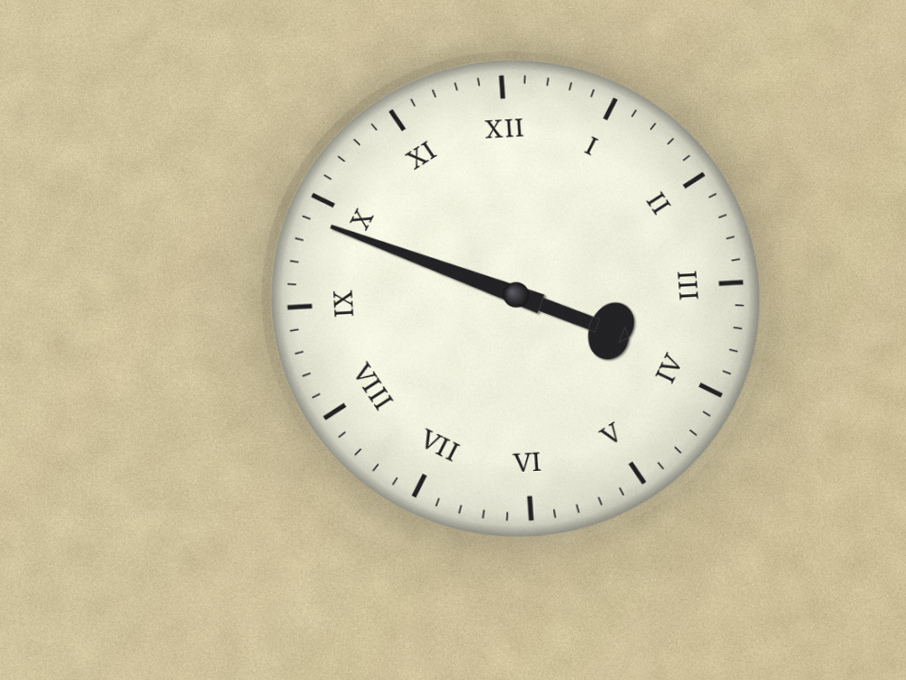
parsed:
3:49
